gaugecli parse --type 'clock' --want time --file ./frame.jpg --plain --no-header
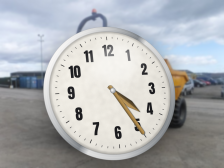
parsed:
4:25
